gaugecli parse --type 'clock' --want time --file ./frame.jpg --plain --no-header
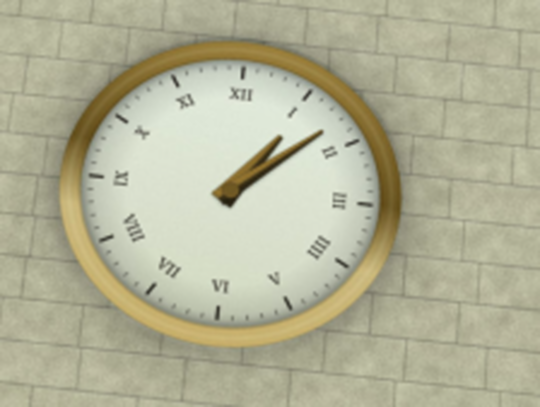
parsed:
1:08
